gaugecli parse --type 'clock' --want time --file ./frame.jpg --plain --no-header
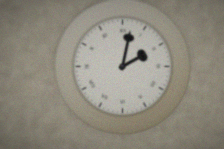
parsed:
2:02
